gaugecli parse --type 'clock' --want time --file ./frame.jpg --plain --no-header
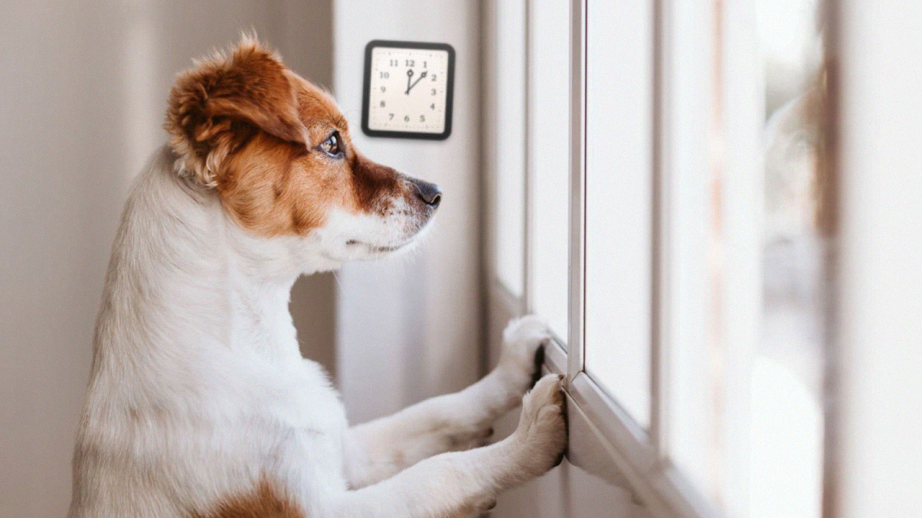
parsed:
12:07
